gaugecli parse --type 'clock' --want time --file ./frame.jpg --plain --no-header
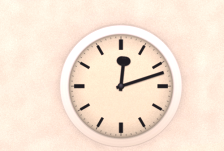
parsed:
12:12
